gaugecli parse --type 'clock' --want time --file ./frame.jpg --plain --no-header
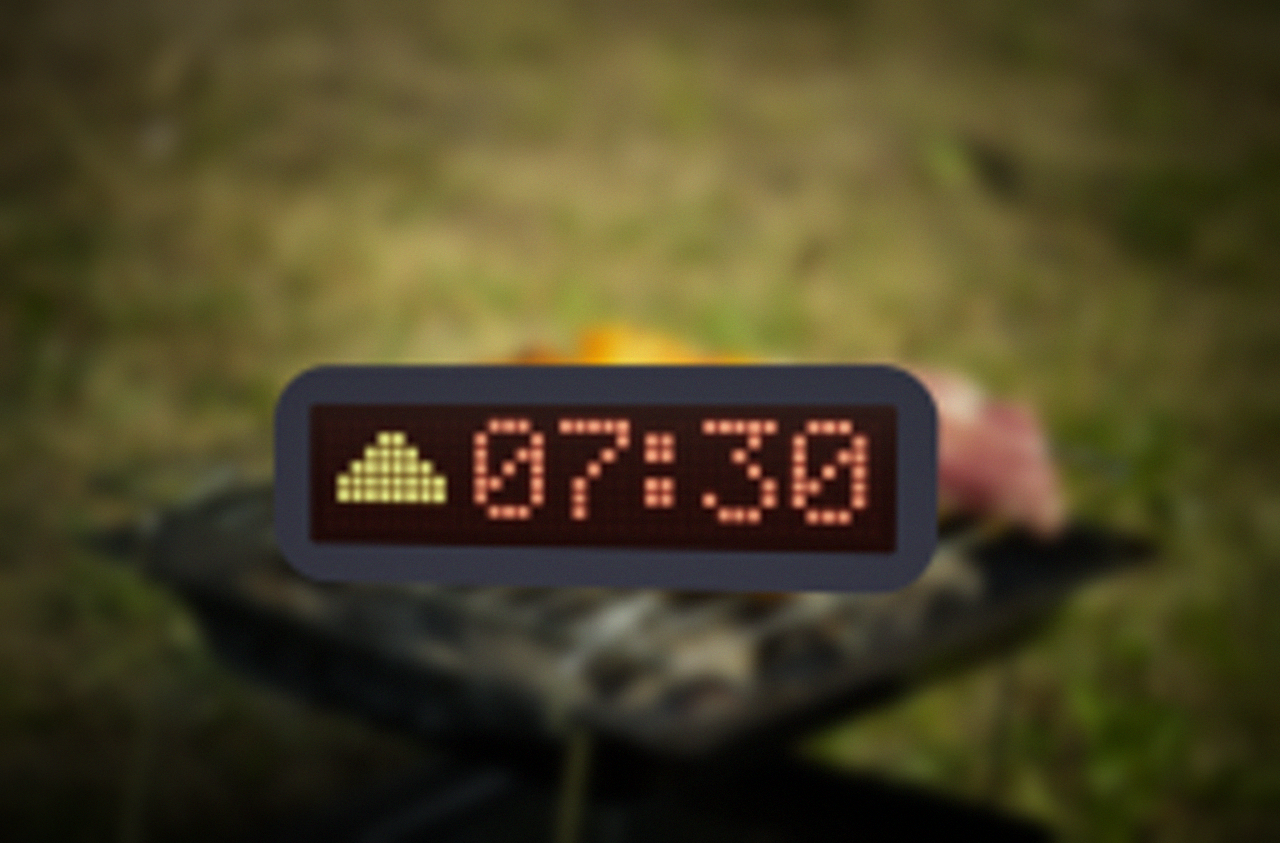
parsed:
7:30
